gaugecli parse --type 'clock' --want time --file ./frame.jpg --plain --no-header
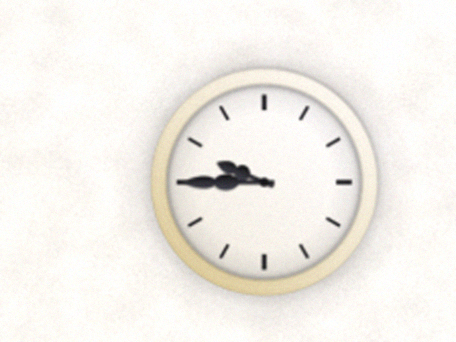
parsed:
9:45
